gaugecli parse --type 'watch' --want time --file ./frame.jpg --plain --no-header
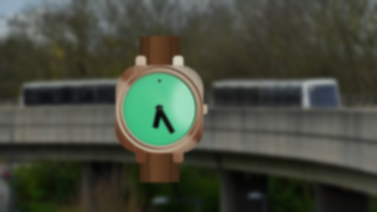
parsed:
6:25
